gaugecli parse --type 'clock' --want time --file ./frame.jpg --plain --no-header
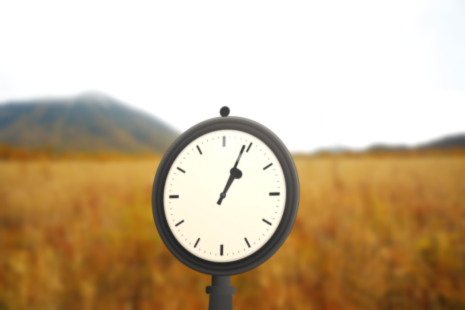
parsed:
1:04
